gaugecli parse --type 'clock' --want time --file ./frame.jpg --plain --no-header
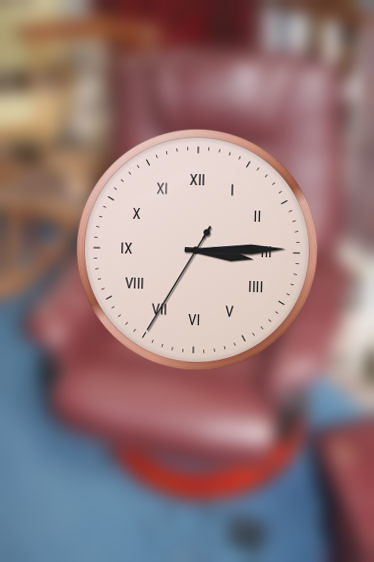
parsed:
3:14:35
